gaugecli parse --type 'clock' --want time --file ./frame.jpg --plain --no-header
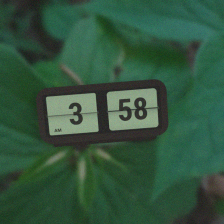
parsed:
3:58
